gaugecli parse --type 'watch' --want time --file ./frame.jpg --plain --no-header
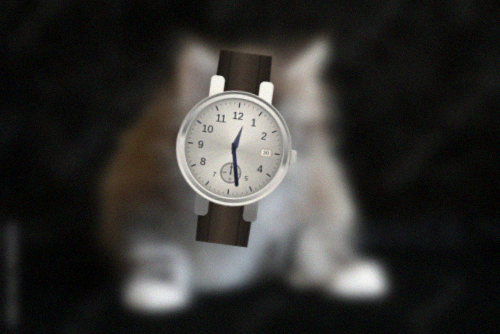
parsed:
12:28
